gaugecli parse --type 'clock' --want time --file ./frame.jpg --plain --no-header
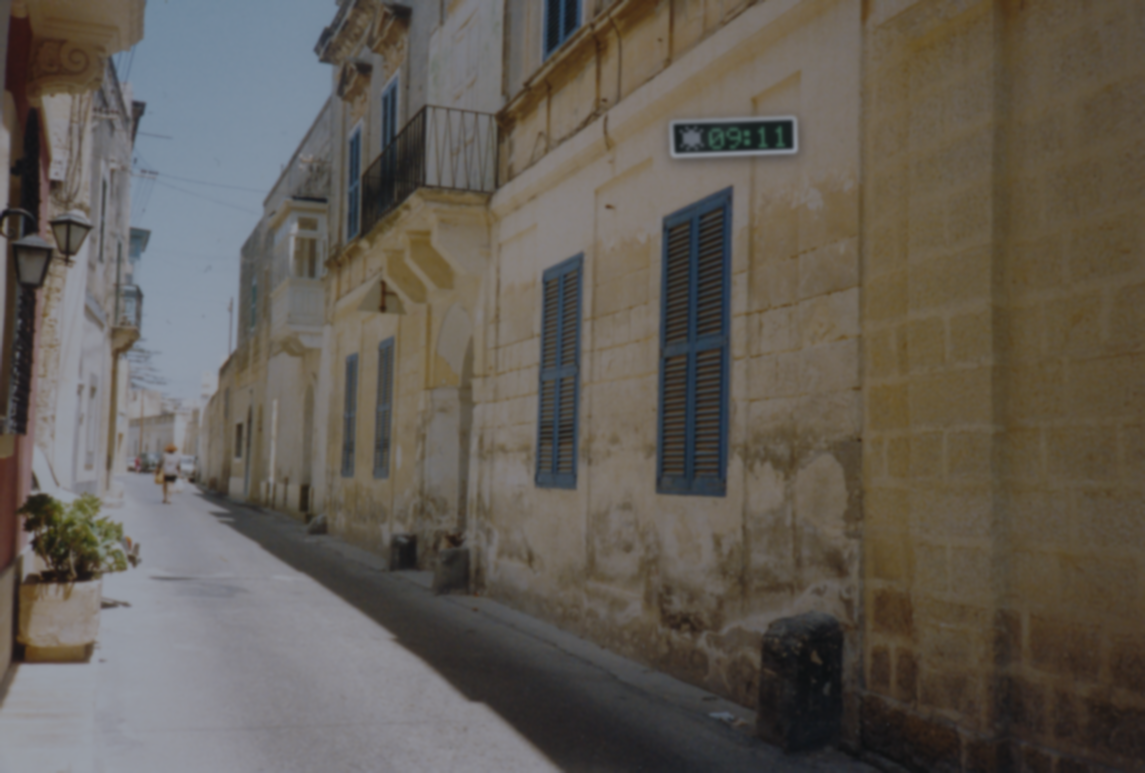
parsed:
9:11
